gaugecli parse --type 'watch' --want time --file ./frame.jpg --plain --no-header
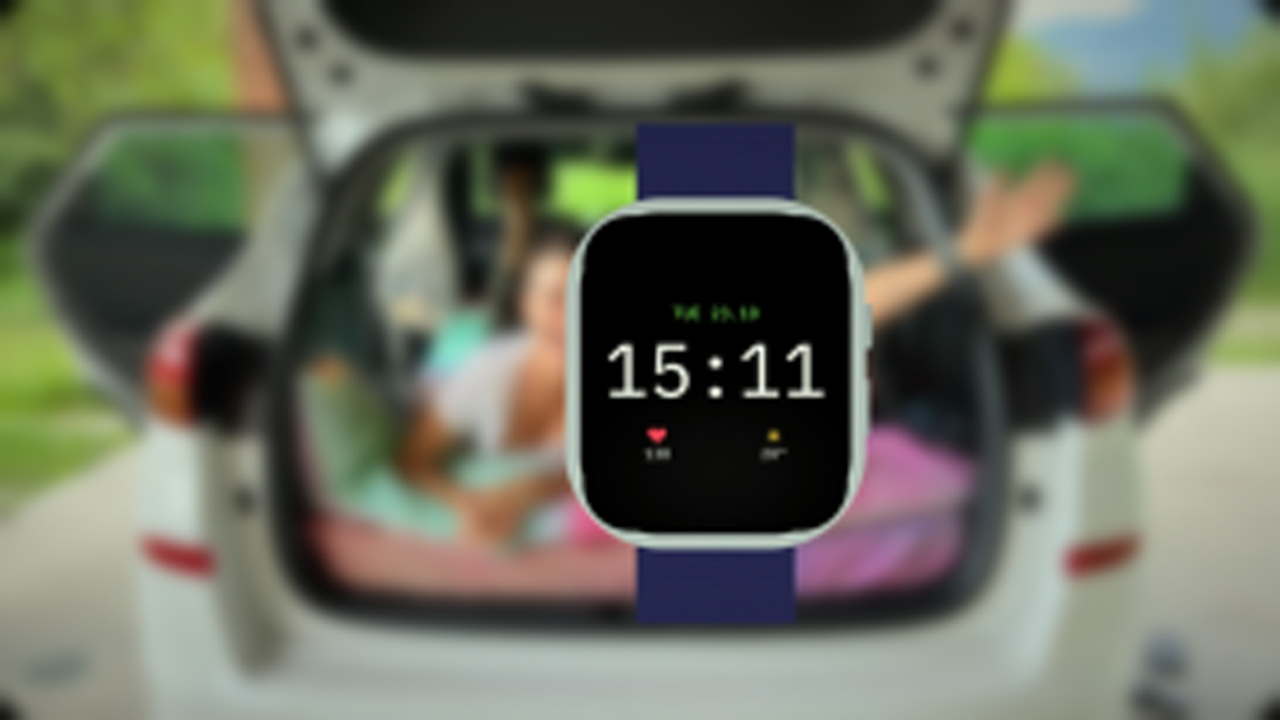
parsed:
15:11
